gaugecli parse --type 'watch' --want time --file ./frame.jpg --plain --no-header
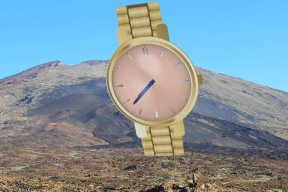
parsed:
7:38
